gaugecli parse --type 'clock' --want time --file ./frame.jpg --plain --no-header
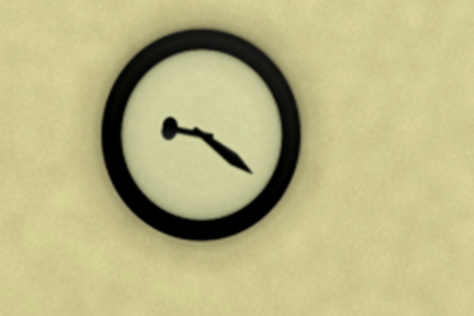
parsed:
9:21
